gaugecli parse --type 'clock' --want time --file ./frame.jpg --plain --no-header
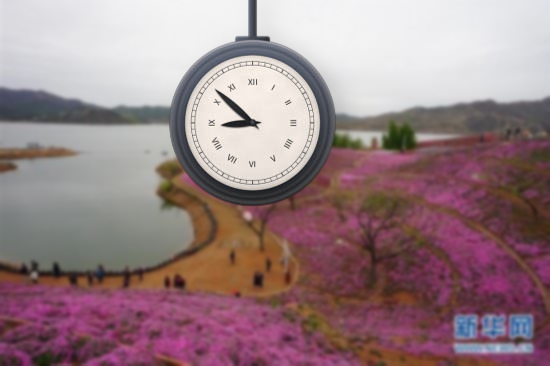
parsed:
8:52
